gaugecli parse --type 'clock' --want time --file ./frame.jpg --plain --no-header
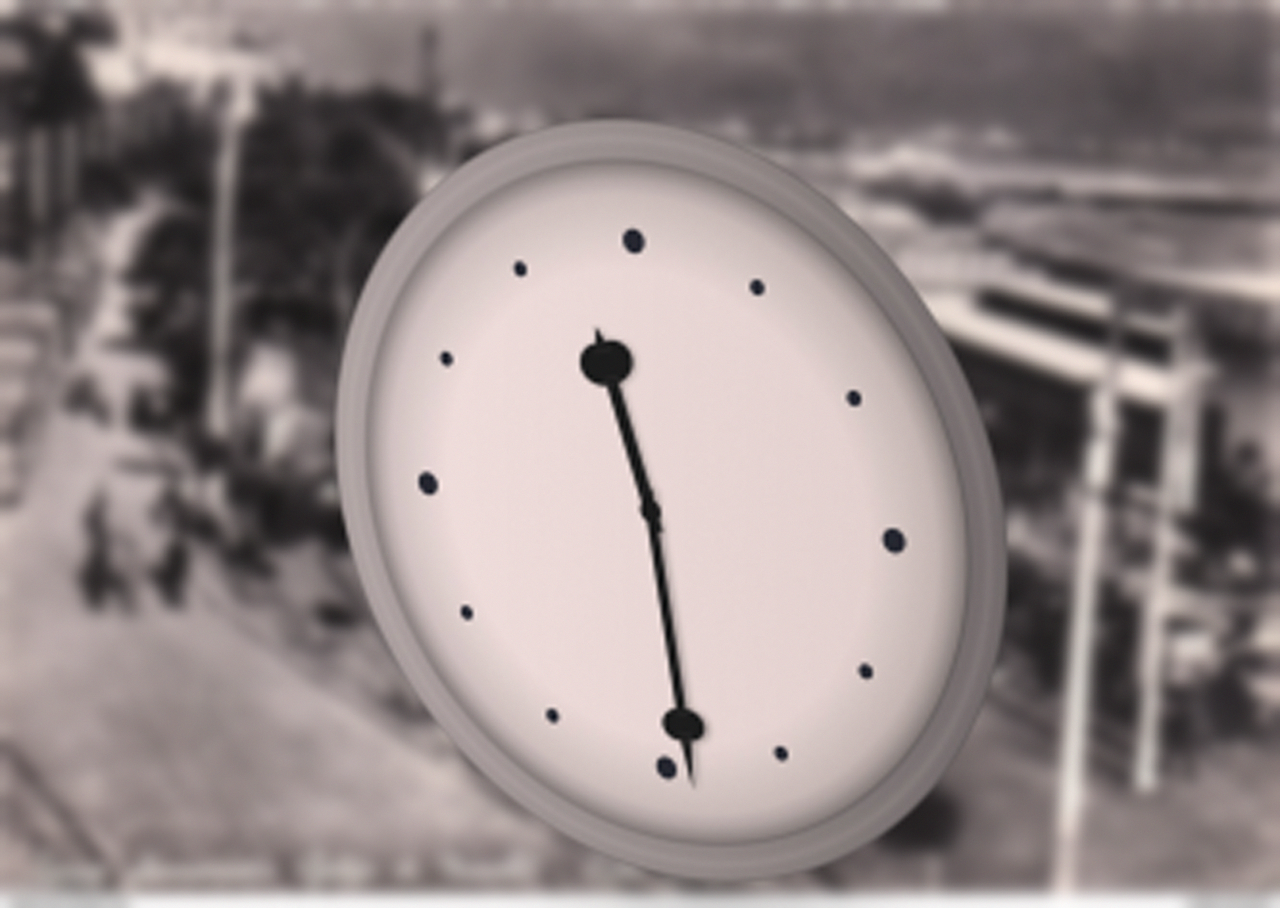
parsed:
11:29
